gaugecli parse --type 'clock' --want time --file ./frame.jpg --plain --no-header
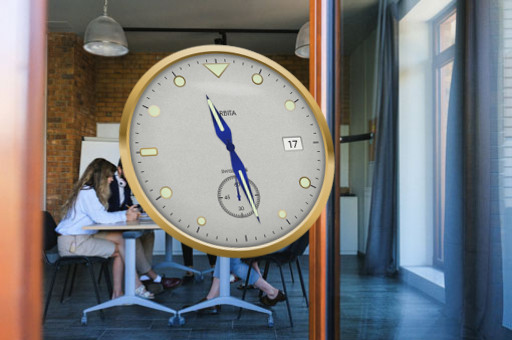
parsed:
11:28
